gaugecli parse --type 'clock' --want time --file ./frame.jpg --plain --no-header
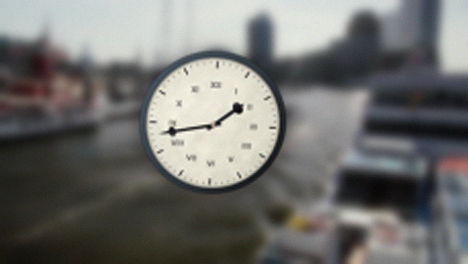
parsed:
1:43
